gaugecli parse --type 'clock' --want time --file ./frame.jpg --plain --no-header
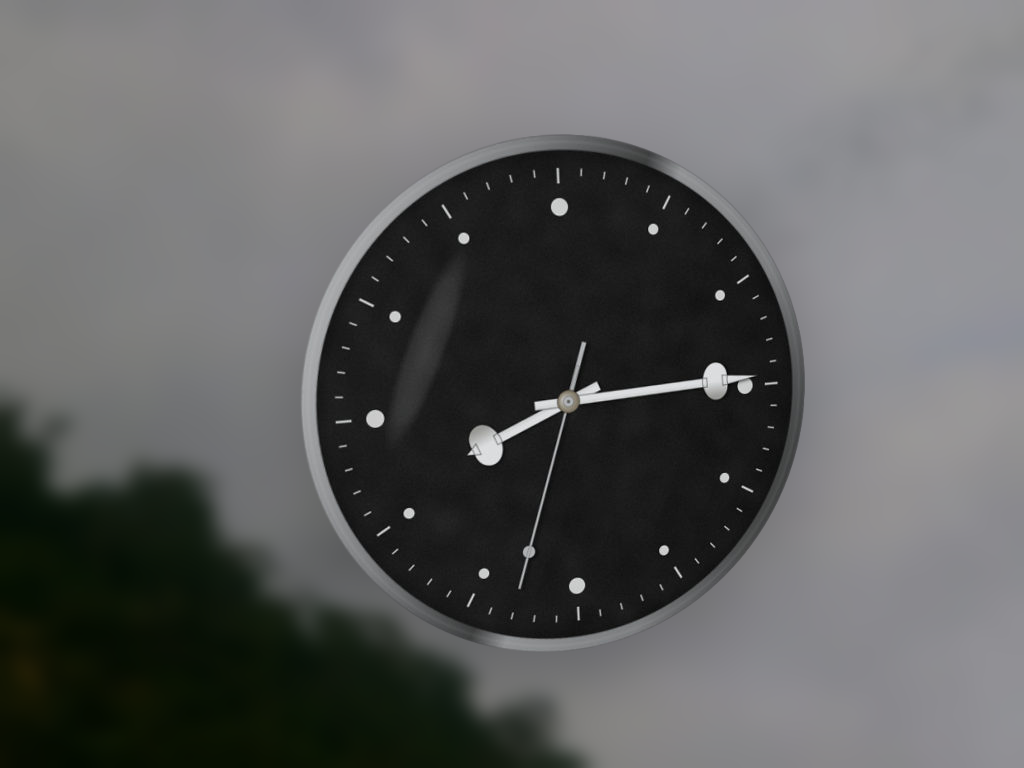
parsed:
8:14:33
